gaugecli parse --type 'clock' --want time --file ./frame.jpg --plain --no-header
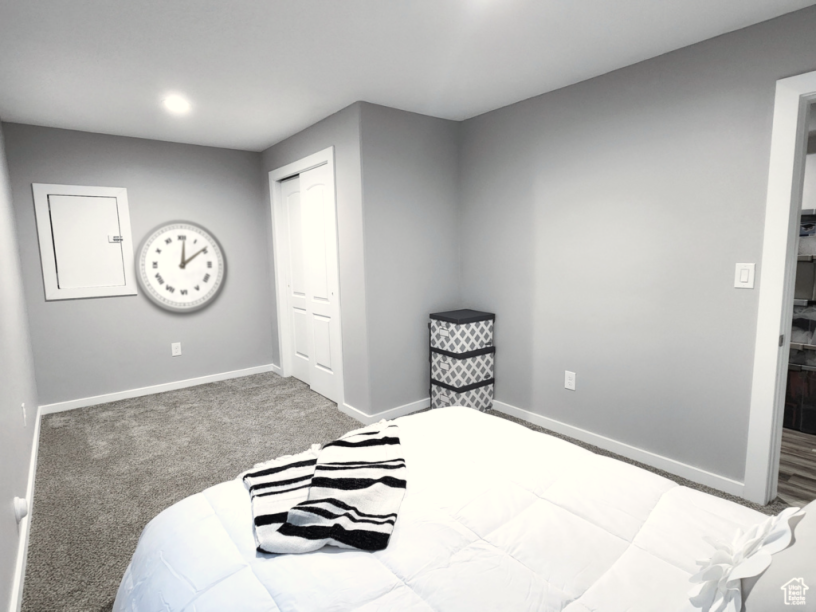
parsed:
12:09
